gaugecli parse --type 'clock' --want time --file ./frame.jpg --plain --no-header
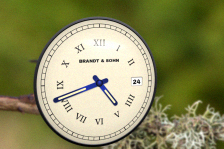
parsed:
4:42
